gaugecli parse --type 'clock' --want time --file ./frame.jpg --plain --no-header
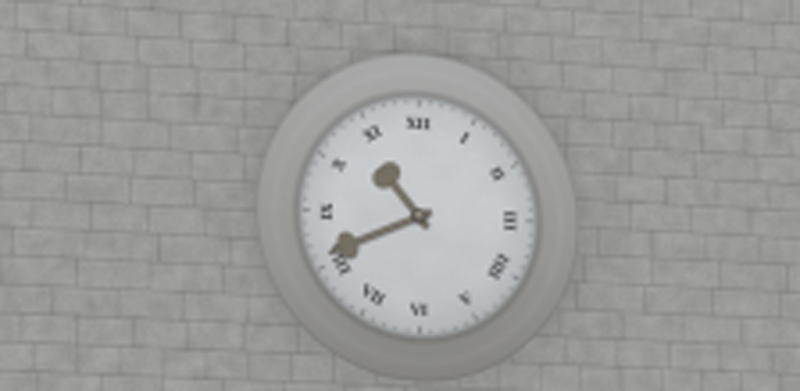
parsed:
10:41
